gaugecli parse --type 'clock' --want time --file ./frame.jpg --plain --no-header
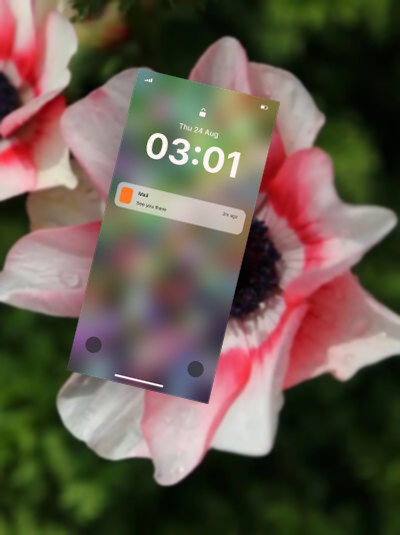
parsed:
3:01
